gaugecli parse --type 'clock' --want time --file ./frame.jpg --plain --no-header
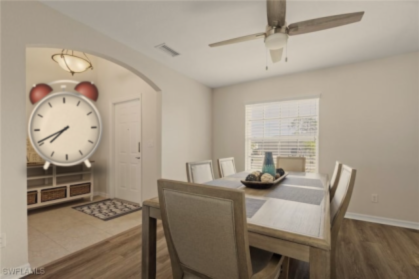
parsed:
7:41
